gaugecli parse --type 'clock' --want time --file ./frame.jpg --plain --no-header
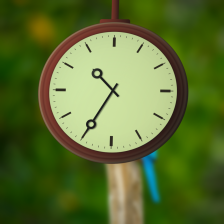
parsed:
10:35
